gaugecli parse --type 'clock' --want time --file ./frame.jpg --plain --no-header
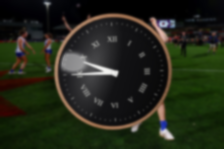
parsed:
9:45
